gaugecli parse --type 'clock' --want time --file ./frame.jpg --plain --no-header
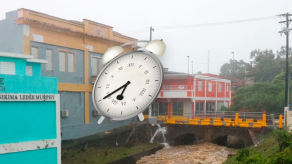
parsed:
6:40
